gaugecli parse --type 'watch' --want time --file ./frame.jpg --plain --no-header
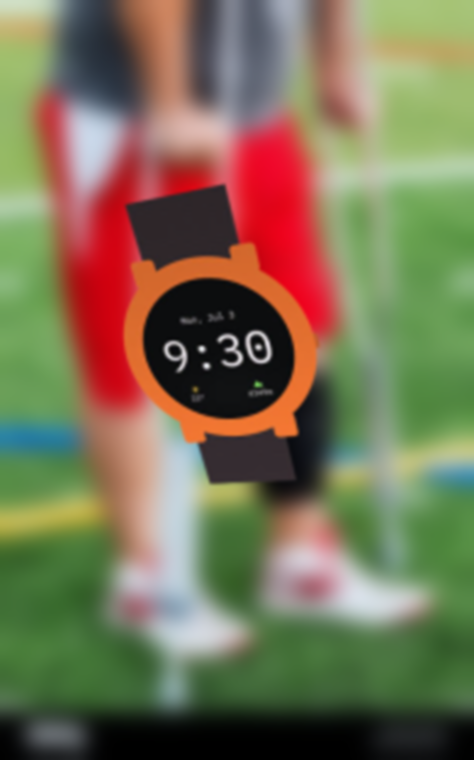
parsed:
9:30
